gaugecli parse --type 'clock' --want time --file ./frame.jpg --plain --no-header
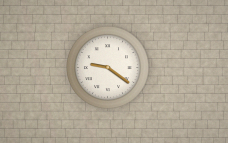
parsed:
9:21
